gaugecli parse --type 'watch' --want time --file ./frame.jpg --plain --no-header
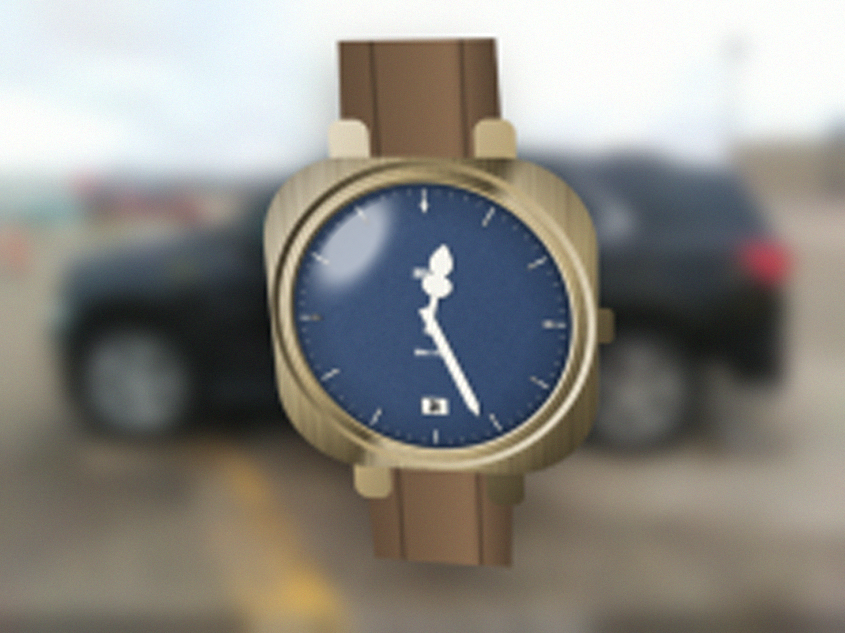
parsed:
12:26
